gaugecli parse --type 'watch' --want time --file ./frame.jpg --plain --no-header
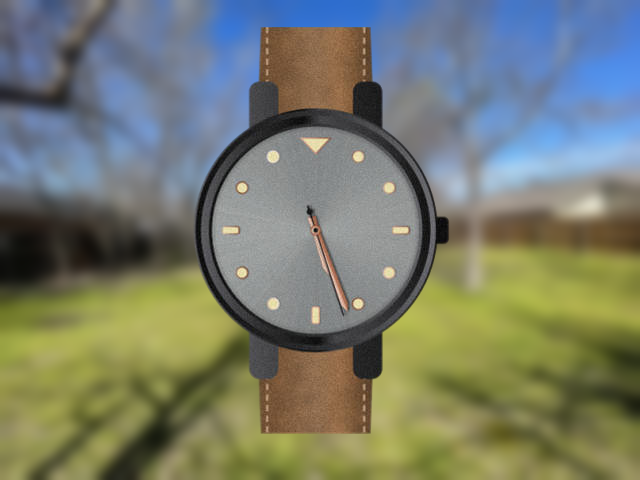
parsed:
5:26:27
